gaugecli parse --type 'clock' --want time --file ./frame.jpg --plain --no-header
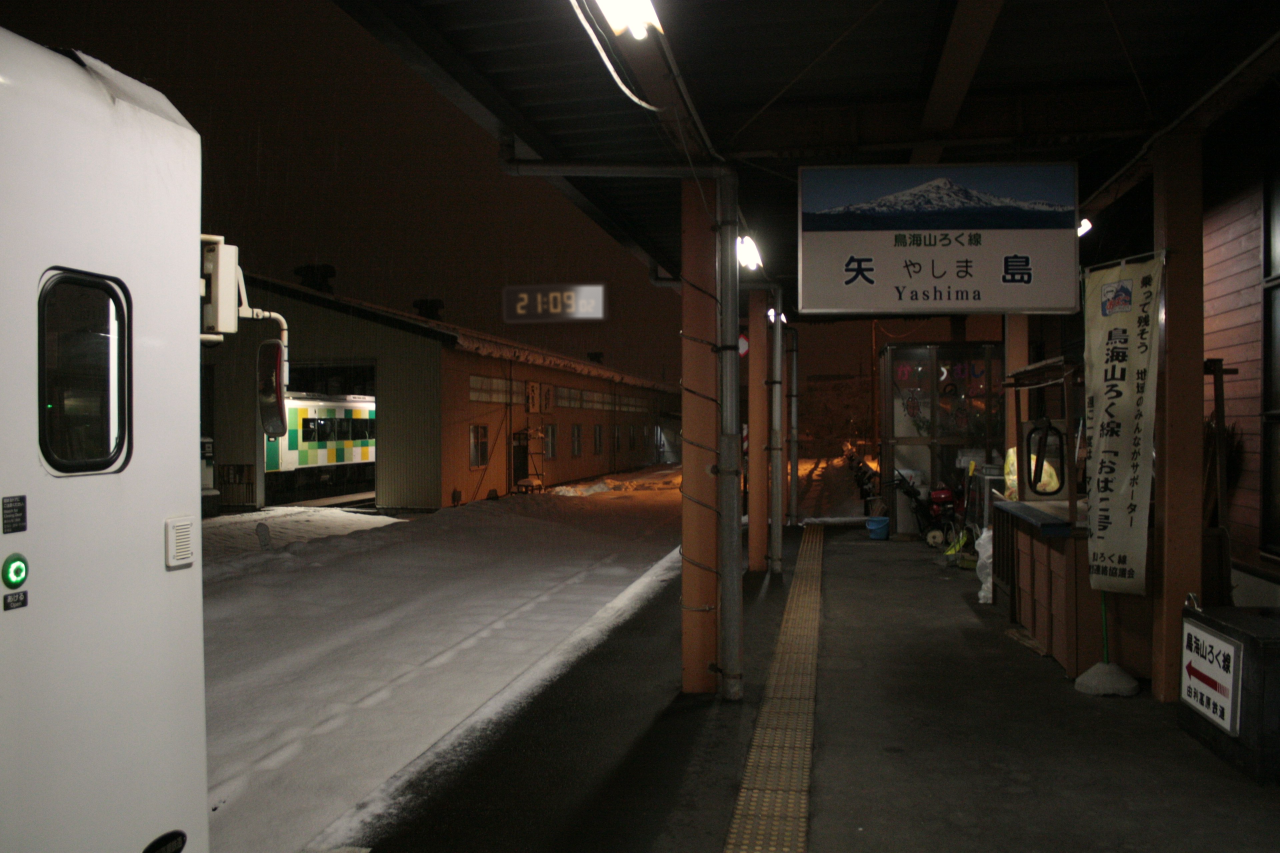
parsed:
21:09
